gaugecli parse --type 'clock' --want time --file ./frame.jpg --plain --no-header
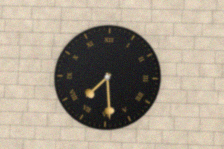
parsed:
7:29
